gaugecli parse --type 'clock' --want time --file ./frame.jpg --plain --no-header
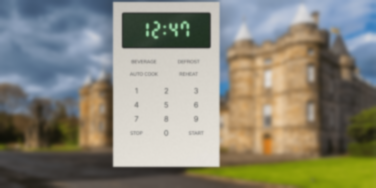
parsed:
12:47
